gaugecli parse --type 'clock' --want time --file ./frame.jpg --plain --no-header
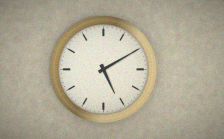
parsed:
5:10
